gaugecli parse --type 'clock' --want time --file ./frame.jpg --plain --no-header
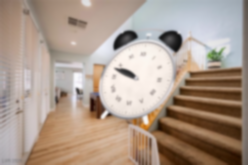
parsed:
9:48
